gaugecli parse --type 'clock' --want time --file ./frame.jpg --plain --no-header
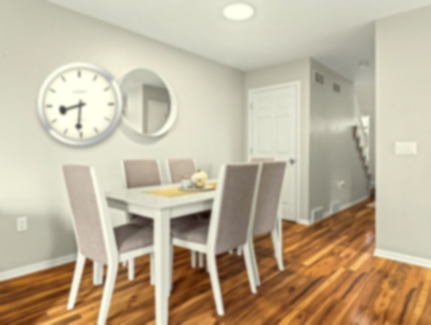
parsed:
8:31
